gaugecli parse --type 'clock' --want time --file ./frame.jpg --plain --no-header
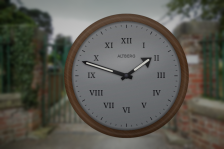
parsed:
1:48
